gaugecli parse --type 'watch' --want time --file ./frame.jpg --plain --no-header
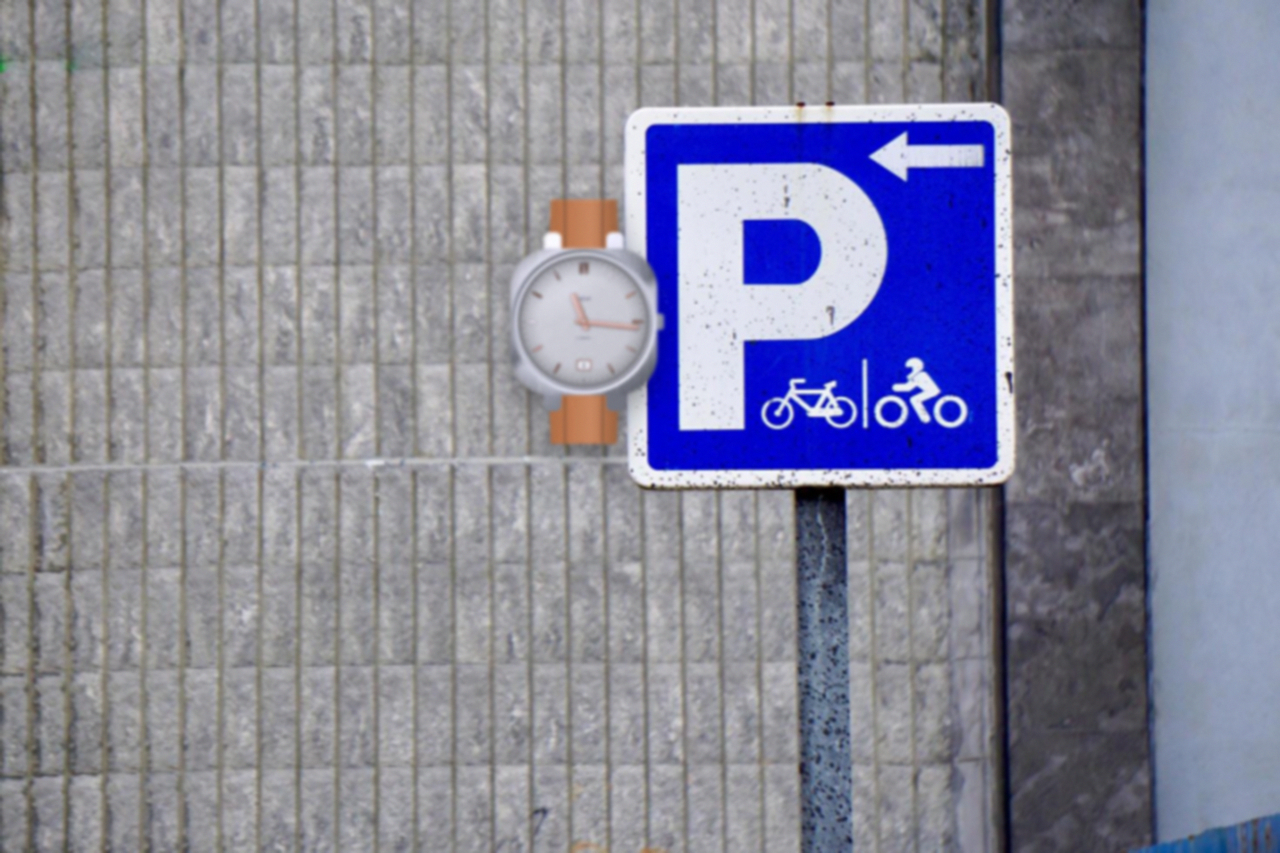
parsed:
11:16
